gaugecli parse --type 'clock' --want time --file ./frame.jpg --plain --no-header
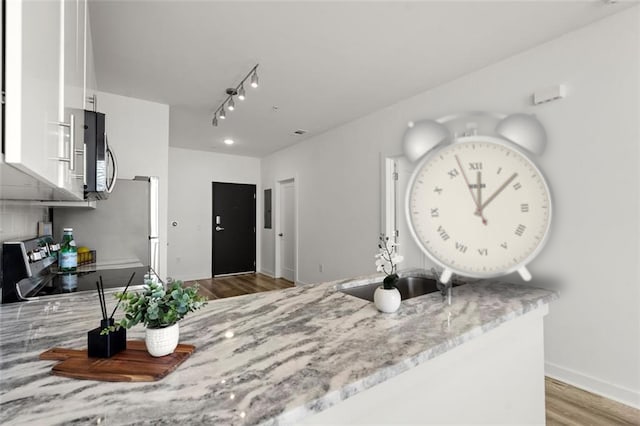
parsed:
12:07:57
